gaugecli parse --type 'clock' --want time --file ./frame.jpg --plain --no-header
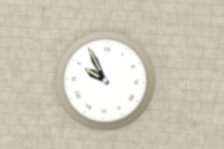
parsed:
9:55
